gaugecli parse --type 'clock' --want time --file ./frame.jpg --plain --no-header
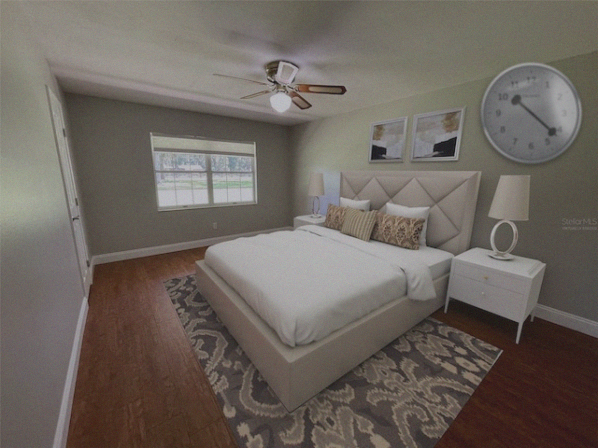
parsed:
10:22
